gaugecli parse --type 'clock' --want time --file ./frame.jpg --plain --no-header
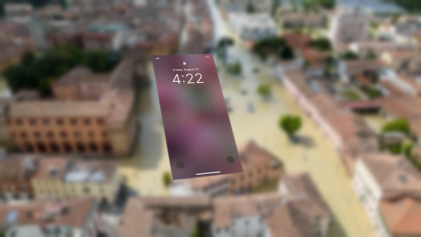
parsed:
4:22
